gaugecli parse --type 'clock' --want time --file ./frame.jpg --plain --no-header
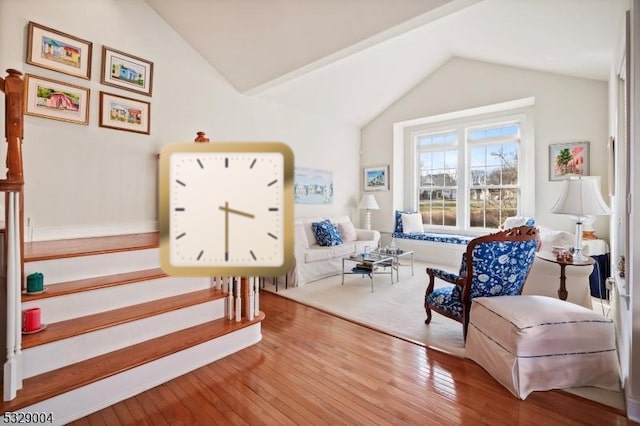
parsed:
3:30
